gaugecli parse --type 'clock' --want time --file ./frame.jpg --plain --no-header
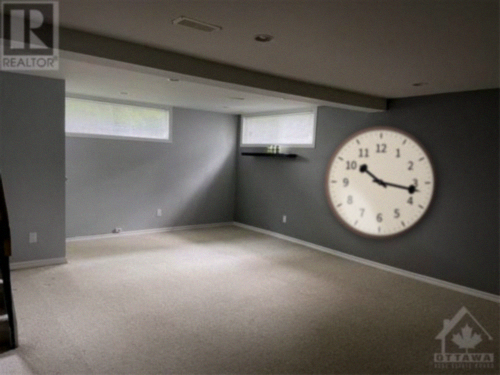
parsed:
10:17
